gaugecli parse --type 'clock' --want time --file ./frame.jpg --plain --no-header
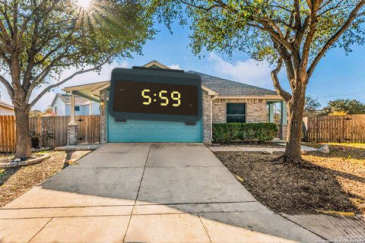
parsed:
5:59
